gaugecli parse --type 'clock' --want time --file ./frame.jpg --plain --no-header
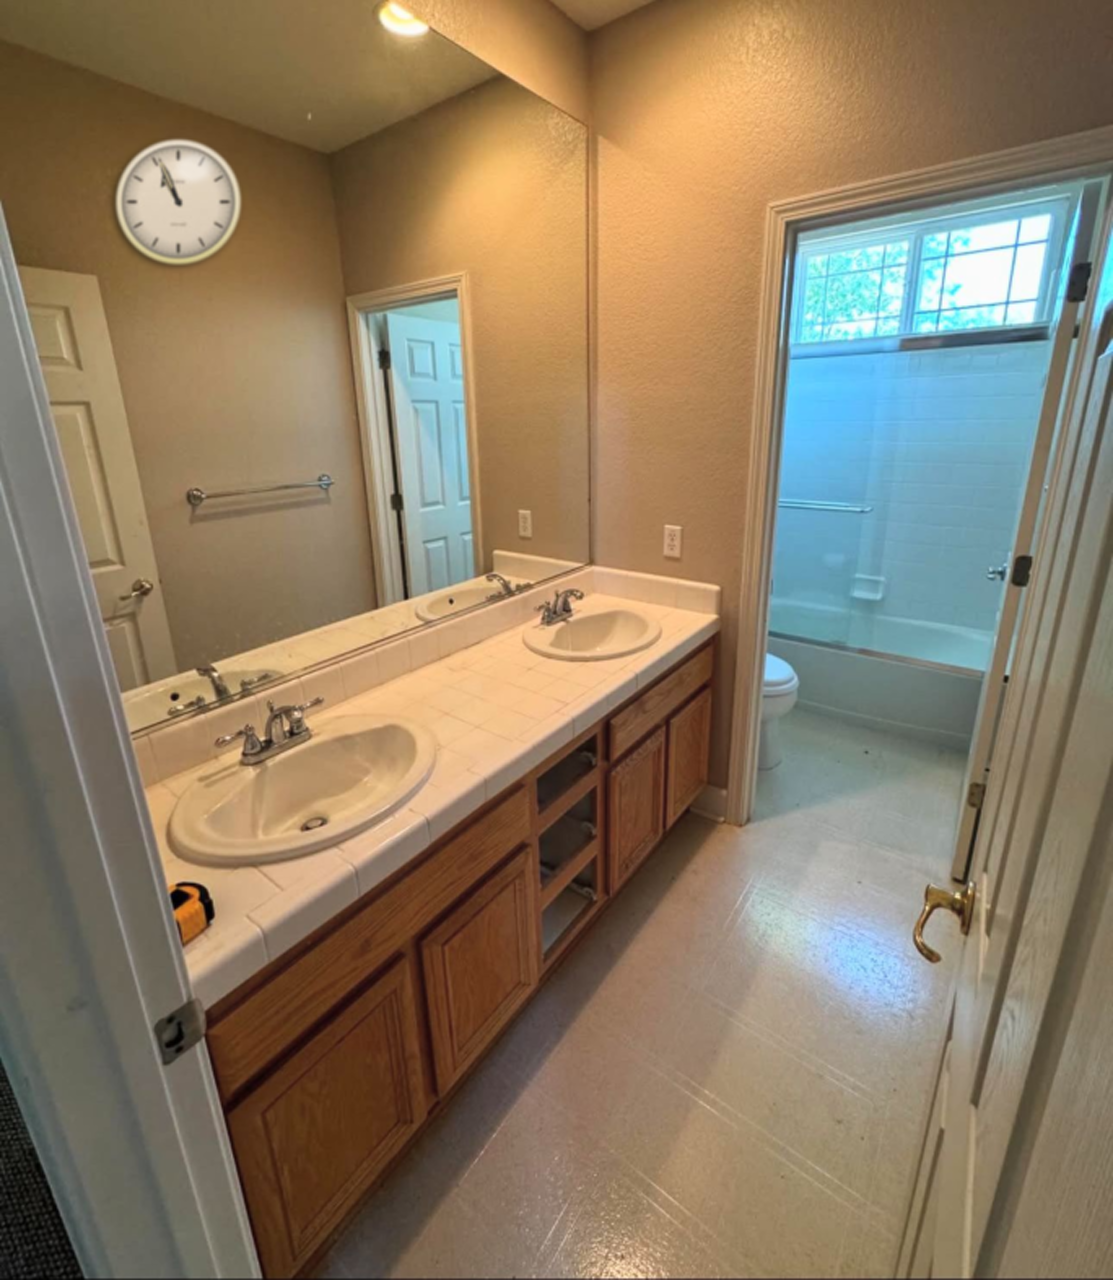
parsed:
10:56
